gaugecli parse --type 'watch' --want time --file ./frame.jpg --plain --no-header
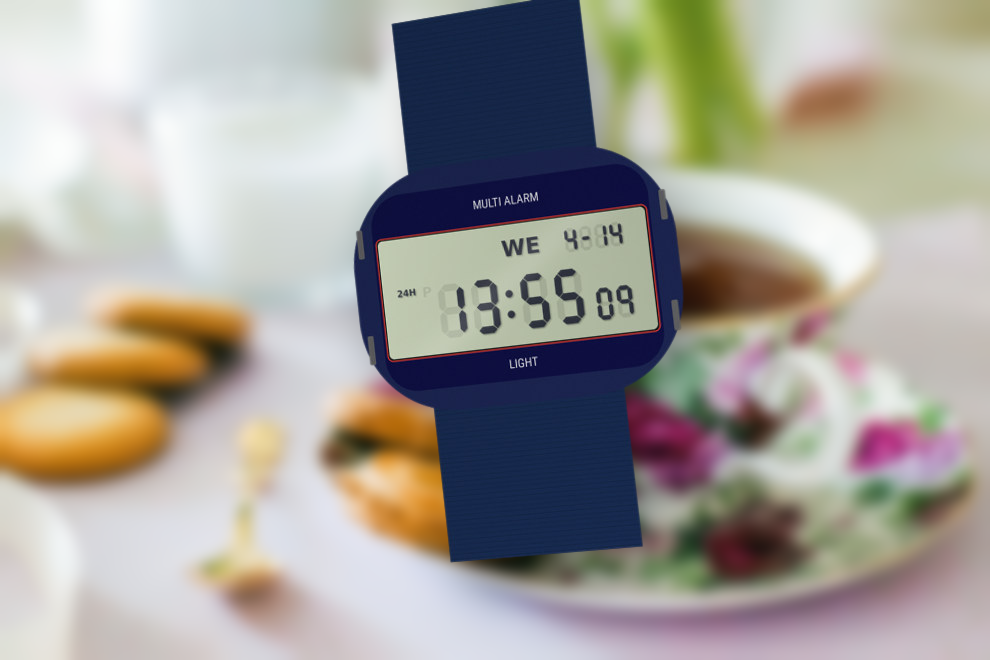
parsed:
13:55:09
